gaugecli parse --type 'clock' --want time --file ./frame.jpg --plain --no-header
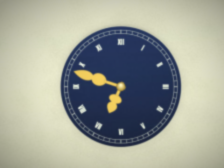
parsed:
6:48
